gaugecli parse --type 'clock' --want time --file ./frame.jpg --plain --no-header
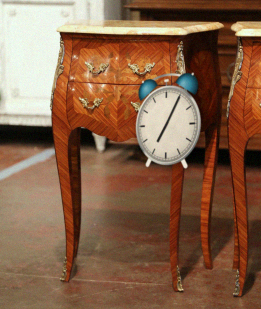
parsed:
7:05
